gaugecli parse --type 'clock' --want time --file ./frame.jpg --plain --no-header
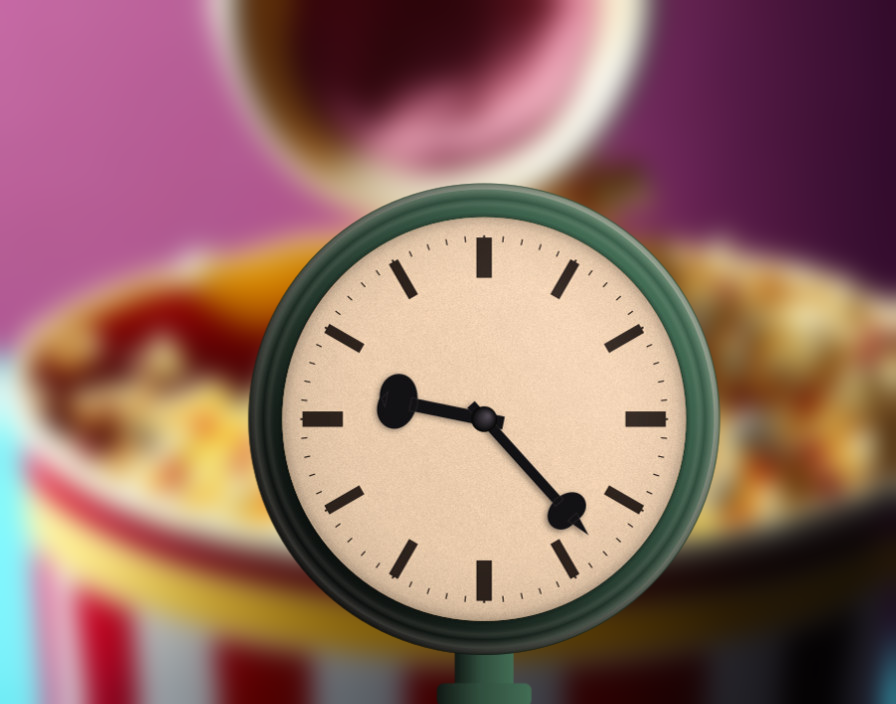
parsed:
9:23
